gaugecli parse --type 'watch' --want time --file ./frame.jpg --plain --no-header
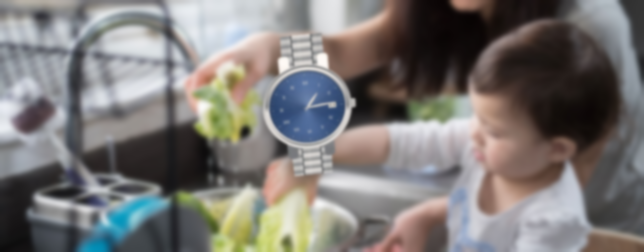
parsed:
1:14
